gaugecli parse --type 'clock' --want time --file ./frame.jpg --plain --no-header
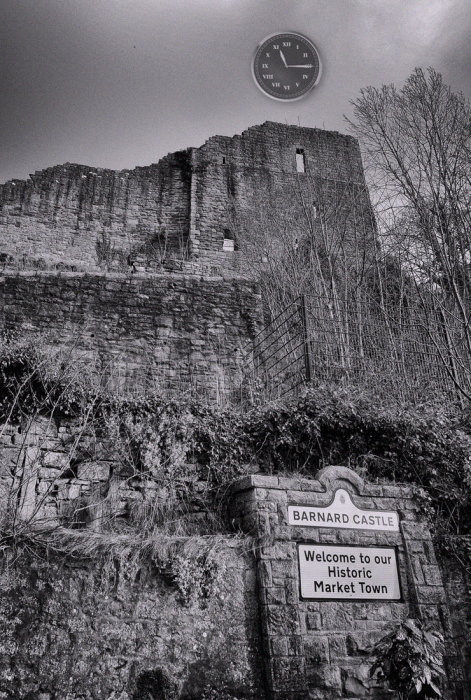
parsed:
11:15
